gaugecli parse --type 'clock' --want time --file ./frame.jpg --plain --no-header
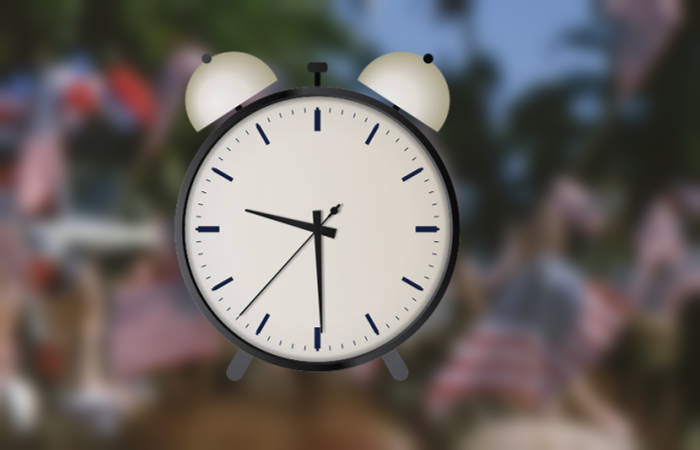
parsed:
9:29:37
